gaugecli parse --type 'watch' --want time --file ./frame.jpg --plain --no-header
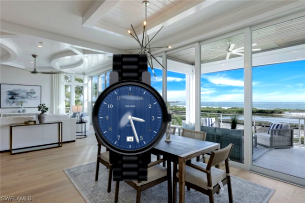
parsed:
3:27
